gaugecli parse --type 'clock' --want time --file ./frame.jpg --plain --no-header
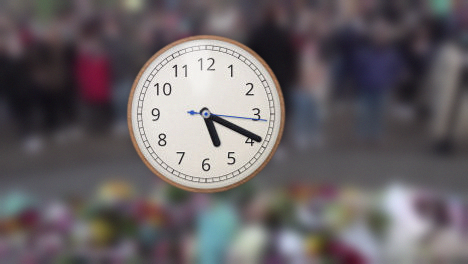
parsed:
5:19:16
